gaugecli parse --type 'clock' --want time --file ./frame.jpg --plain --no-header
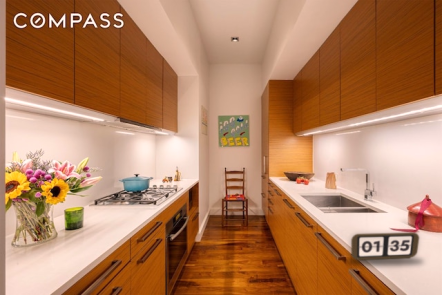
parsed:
1:35
